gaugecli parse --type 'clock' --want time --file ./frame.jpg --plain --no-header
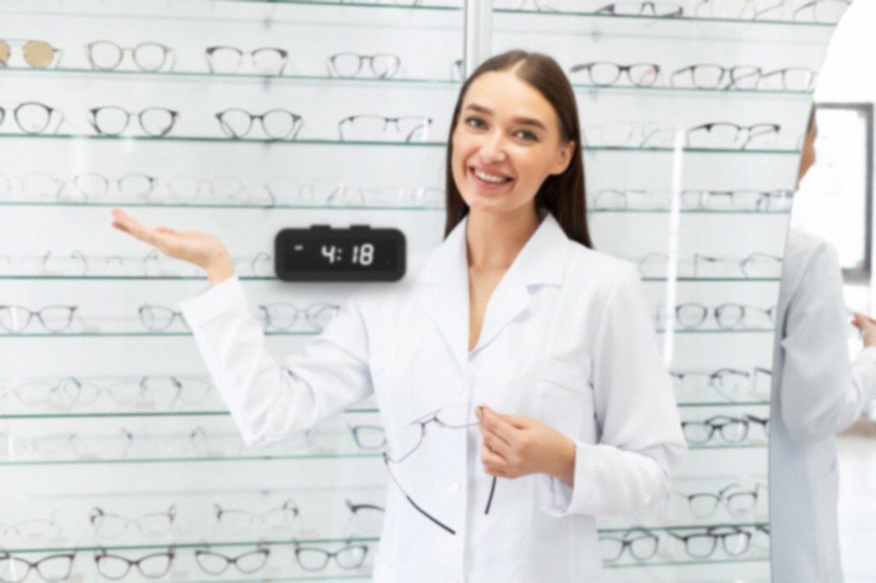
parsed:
4:18
